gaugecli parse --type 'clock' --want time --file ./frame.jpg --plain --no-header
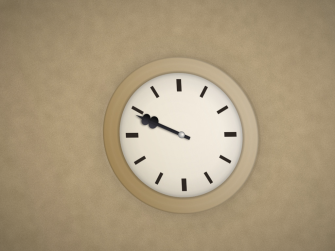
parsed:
9:49
